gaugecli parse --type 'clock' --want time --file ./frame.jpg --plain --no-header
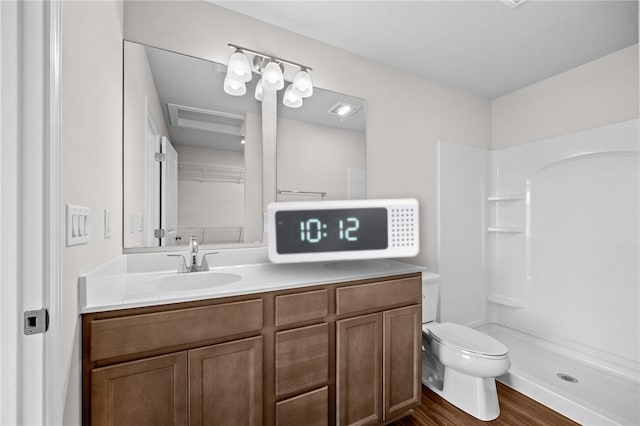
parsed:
10:12
